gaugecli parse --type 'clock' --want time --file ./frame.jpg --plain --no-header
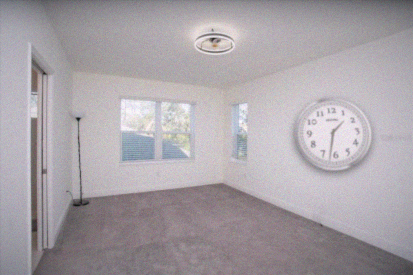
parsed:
1:32
